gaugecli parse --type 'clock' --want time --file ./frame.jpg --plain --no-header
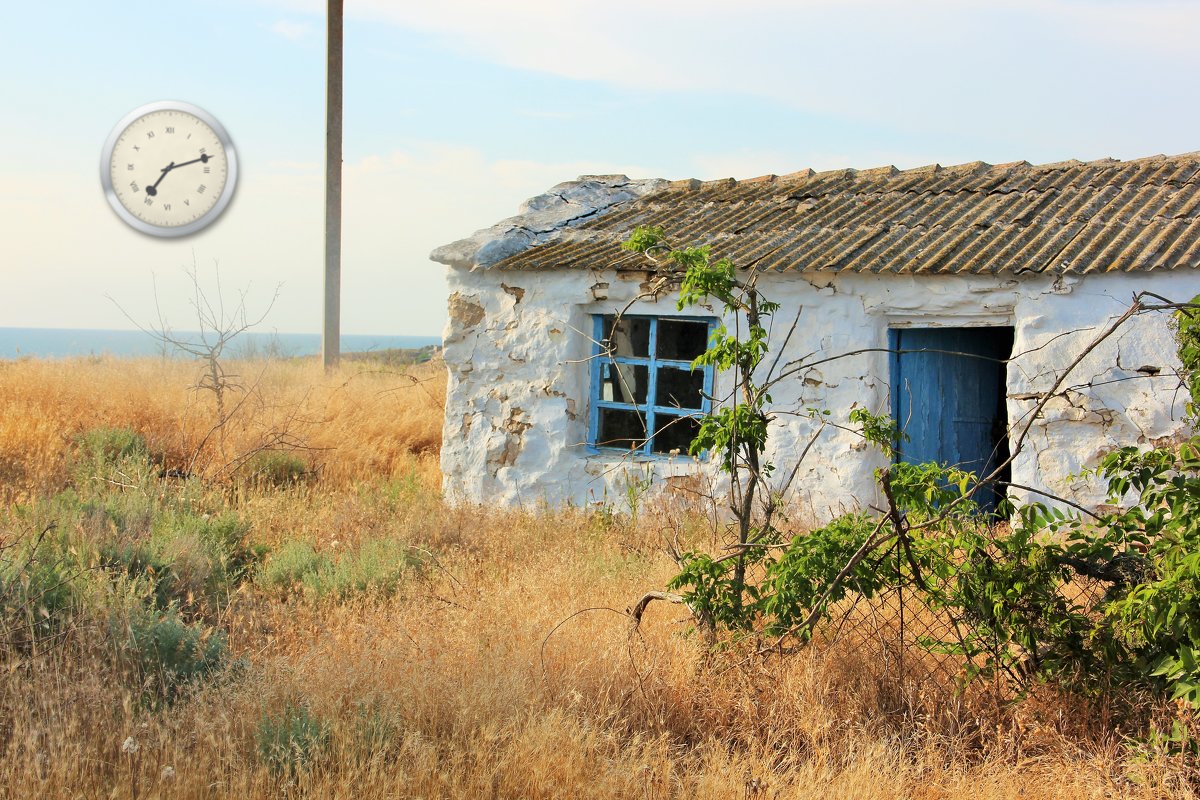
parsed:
7:12
